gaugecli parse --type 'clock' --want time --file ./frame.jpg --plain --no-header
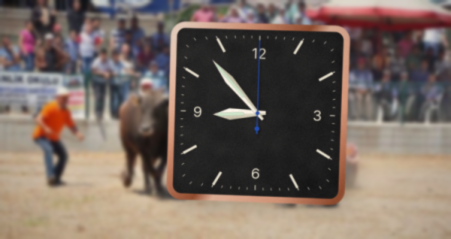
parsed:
8:53:00
